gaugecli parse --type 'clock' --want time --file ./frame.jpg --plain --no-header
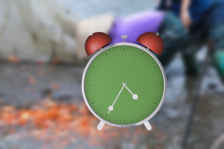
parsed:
4:35
